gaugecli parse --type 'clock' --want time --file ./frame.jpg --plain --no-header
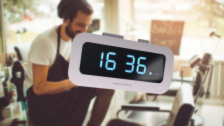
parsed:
16:36
